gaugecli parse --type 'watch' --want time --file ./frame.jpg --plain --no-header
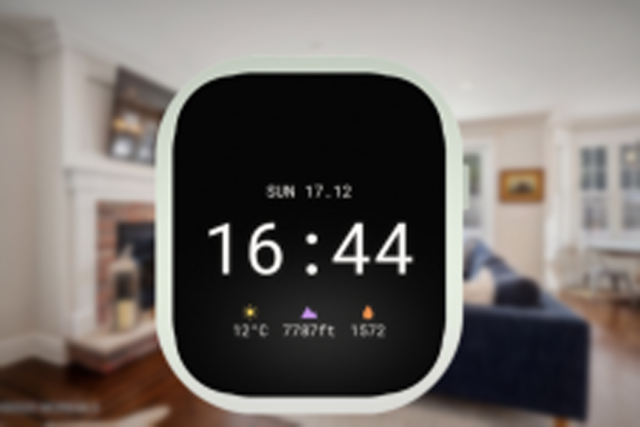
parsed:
16:44
